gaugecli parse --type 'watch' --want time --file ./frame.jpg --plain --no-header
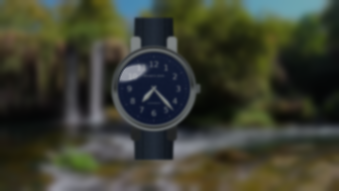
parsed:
7:23
